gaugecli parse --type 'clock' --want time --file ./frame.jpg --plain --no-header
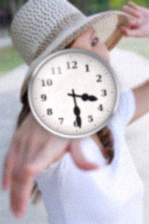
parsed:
3:29
